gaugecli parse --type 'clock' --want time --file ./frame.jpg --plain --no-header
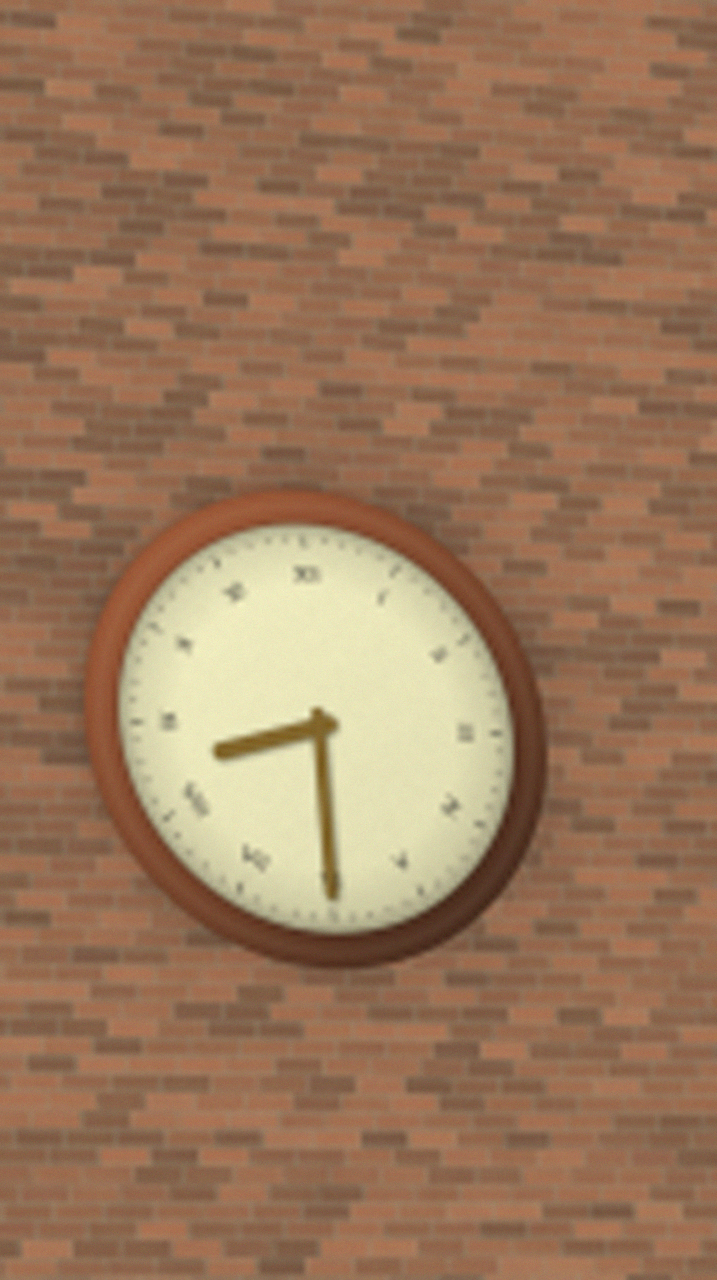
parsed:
8:30
